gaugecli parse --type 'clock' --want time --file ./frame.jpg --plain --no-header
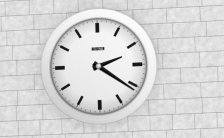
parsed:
2:21
